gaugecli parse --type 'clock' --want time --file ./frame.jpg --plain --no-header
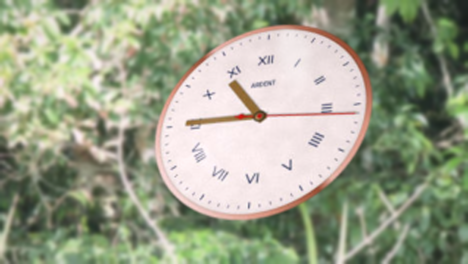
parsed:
10:45:16
